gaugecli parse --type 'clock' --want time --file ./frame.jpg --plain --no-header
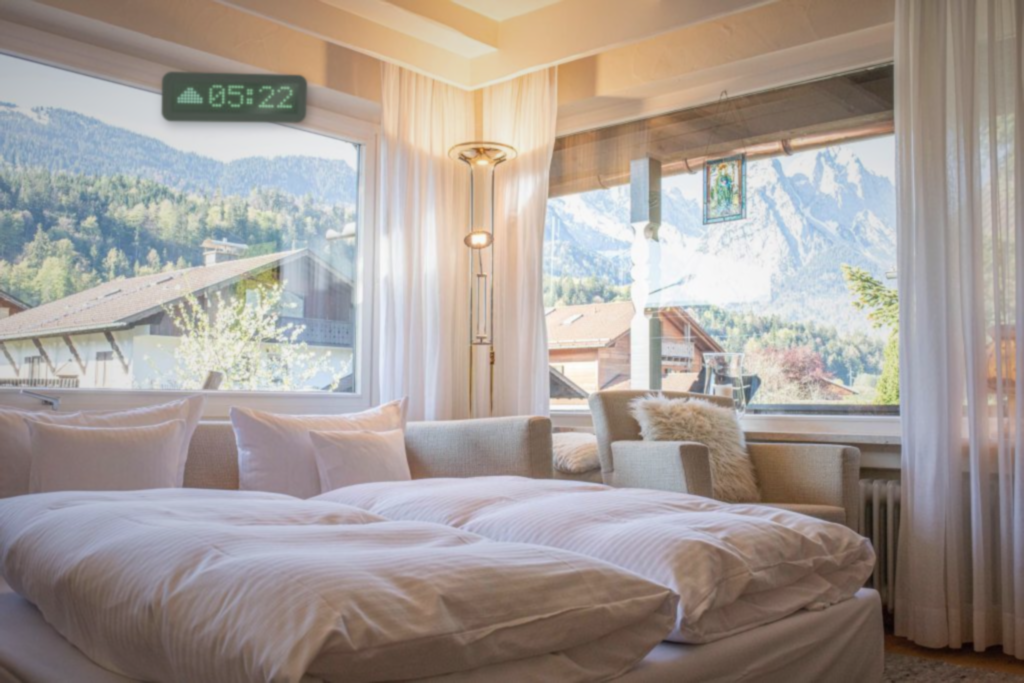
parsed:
5:22
